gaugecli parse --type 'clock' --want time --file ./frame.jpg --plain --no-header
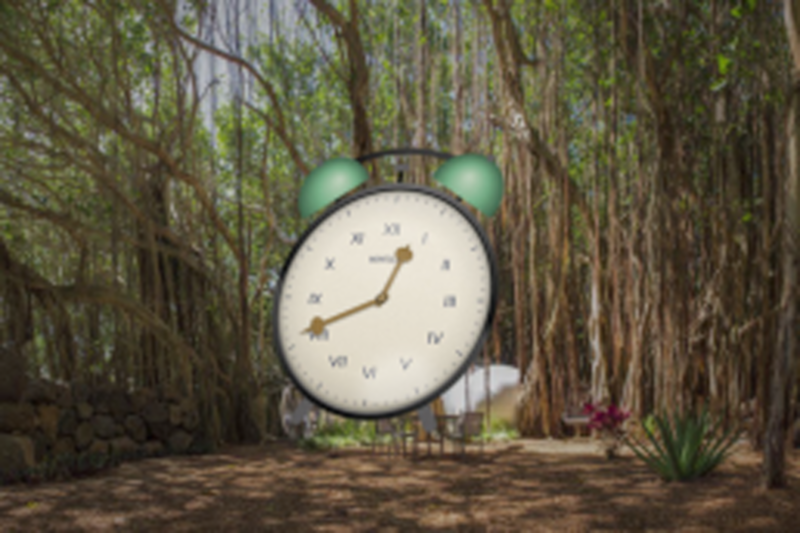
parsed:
12:41
